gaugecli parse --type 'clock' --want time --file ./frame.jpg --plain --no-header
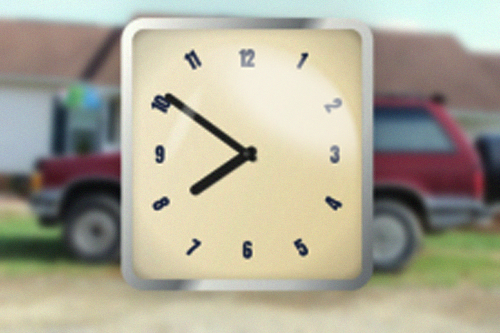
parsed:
7:51
